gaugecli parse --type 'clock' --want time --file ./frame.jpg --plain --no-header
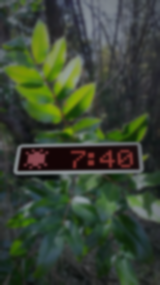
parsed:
7:40
